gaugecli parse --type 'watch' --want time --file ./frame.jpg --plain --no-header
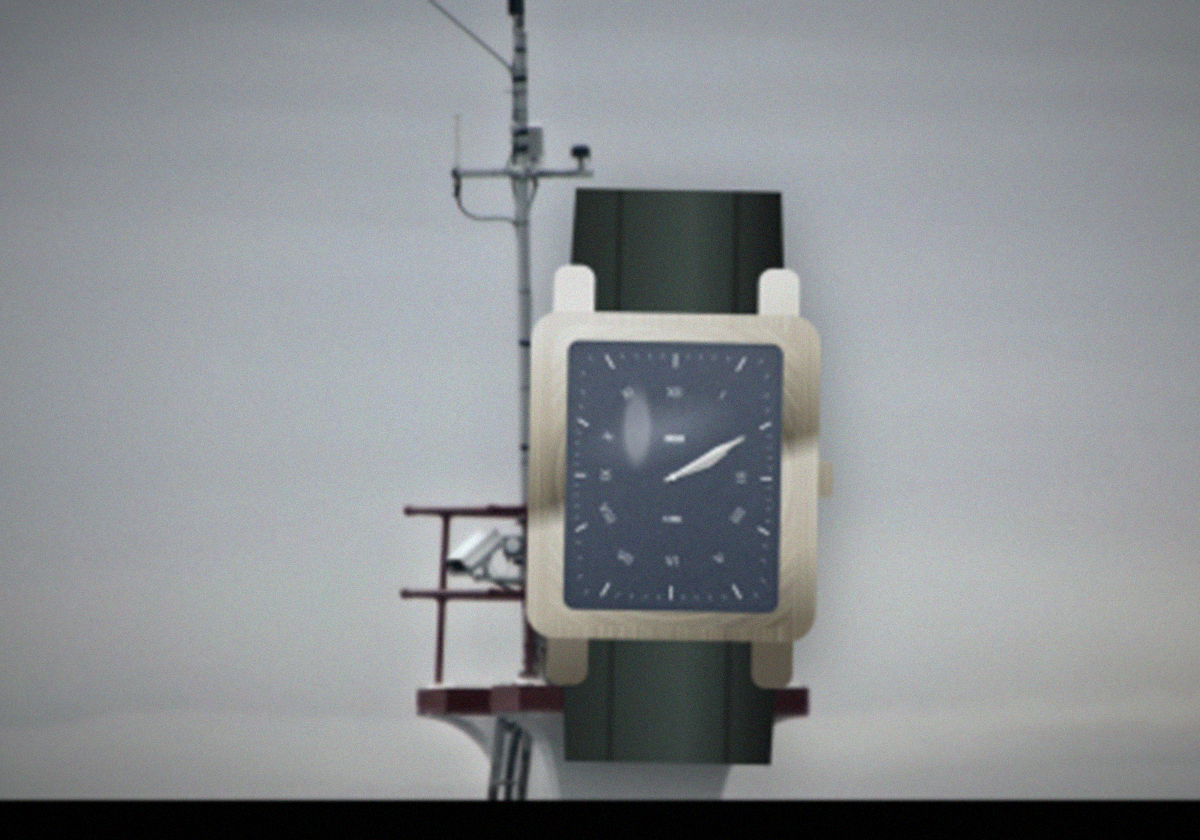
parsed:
2:10
